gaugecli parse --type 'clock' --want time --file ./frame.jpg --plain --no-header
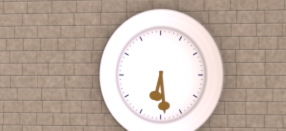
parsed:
6:29
